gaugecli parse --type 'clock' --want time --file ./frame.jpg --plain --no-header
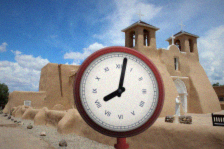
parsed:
8:02
